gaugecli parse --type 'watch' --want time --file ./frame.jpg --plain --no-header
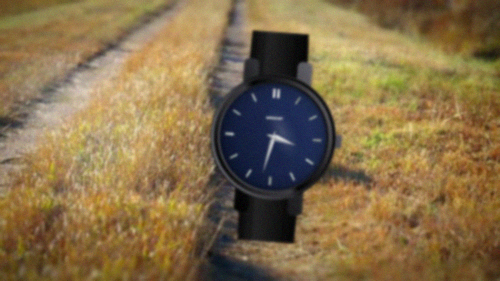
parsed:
3:32
